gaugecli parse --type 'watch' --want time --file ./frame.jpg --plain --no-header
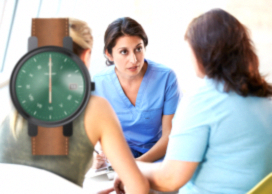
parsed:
6:00
